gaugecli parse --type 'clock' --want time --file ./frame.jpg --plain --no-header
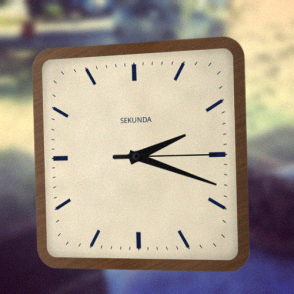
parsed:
2:18:15
